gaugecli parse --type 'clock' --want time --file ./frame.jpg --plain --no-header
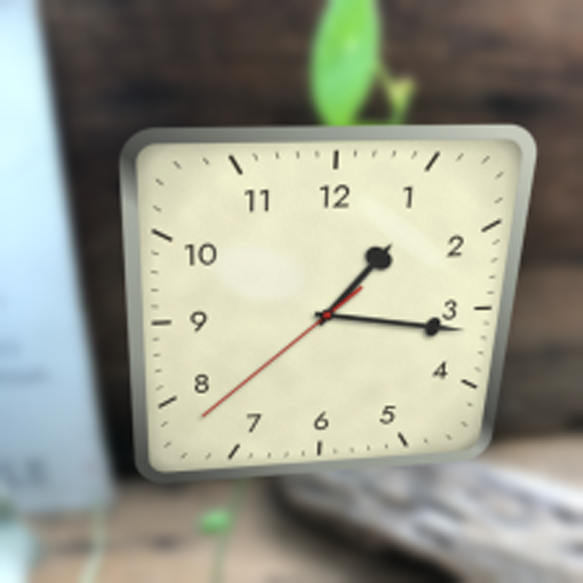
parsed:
1:16:38
